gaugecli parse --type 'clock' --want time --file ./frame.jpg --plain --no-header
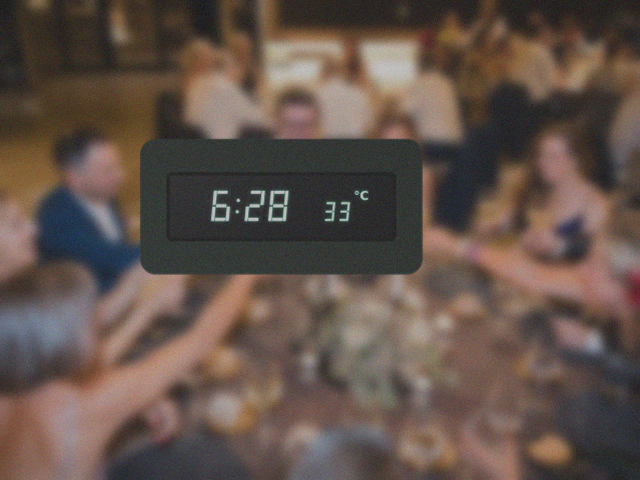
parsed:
6:28
